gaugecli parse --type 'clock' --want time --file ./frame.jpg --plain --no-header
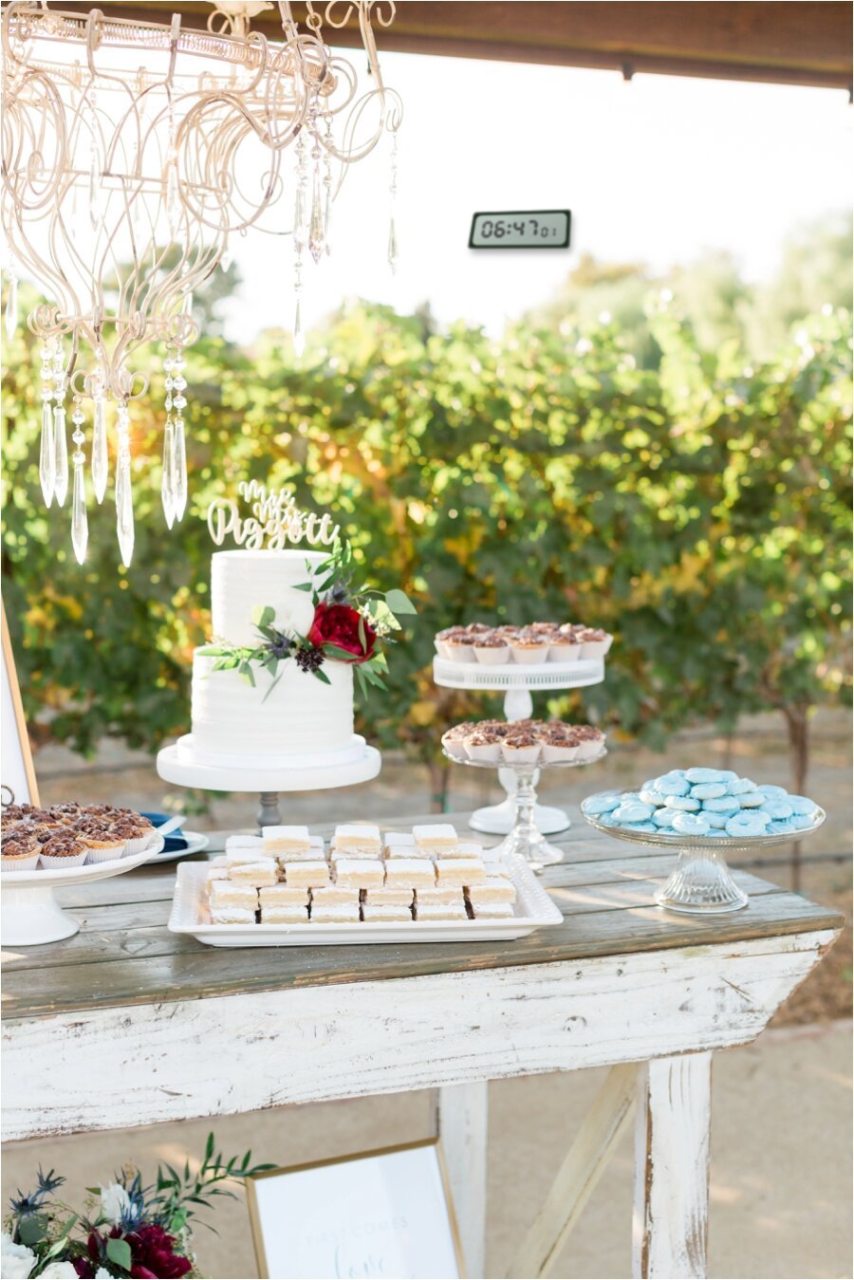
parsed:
6:47
